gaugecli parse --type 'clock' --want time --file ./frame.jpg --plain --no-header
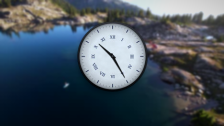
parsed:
10:25
